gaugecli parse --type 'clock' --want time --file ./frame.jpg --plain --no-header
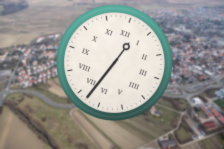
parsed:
12:33
